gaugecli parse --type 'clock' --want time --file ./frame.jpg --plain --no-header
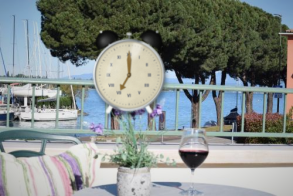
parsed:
7:00
